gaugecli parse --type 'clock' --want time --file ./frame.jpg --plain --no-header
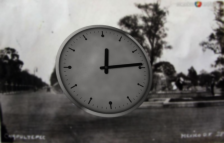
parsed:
12:14
